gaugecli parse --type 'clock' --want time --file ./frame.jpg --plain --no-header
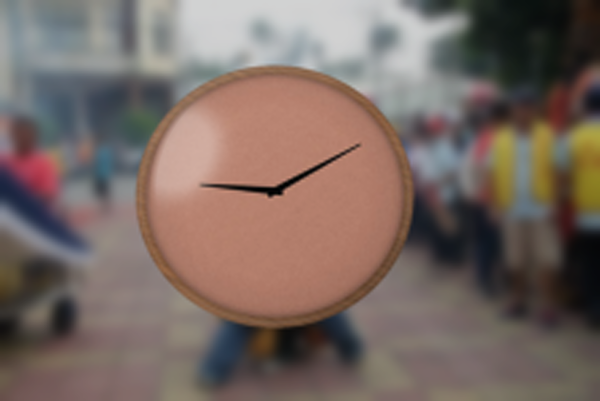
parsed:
9:10
